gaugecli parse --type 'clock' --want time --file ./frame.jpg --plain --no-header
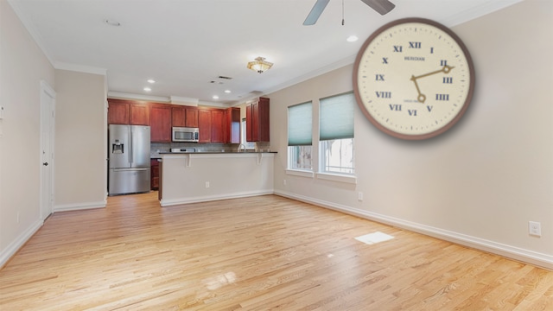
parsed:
5:12
